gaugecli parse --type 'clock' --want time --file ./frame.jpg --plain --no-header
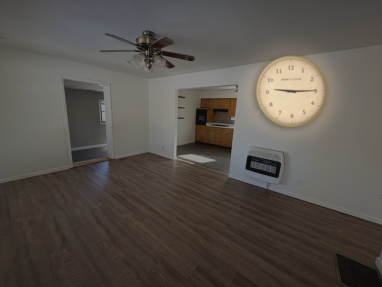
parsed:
9:15
